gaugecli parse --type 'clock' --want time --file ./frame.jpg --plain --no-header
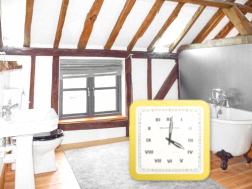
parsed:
4:01
